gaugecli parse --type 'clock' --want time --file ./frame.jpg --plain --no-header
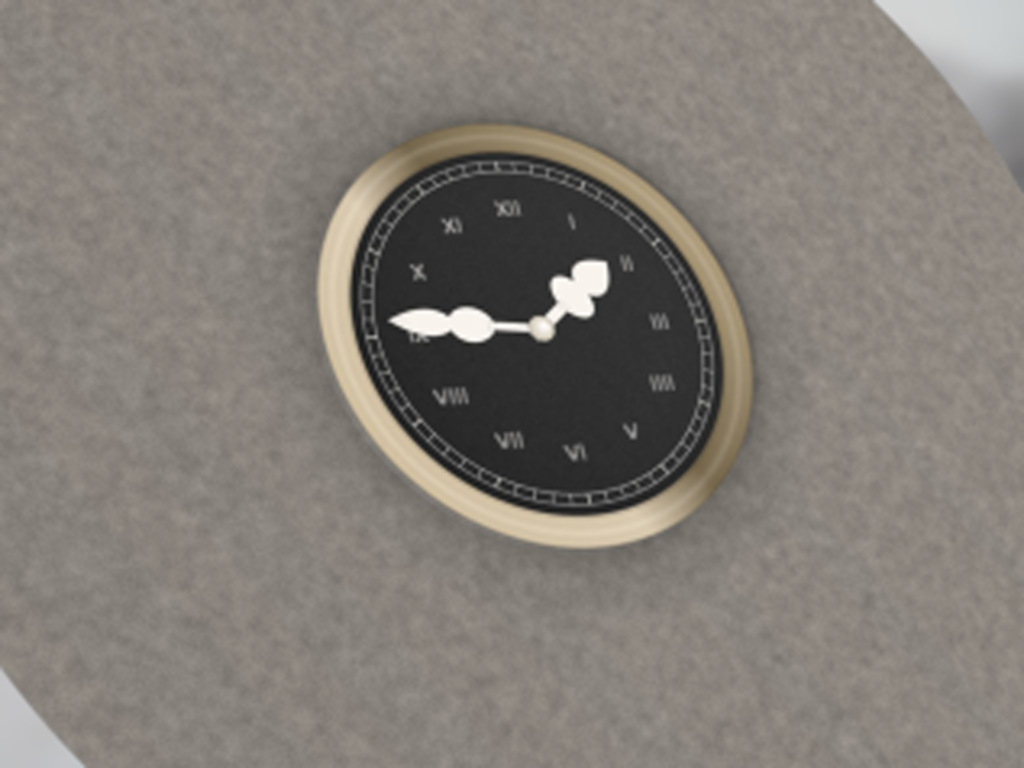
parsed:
1:46
